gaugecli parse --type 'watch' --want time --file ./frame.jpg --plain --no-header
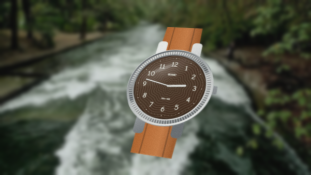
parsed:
2:47
